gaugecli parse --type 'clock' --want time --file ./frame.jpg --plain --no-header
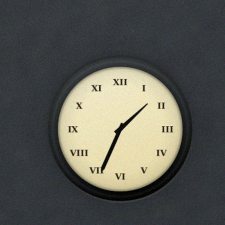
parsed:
1:34
